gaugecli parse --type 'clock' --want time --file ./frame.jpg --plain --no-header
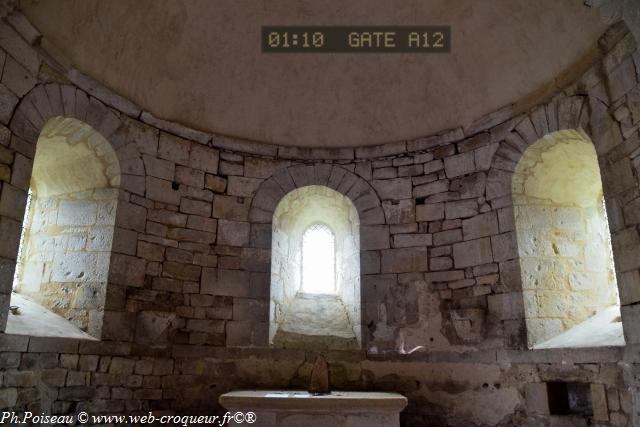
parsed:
1:10
